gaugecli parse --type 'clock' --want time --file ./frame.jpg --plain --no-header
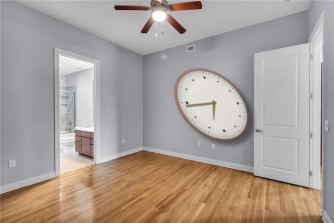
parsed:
6:44
